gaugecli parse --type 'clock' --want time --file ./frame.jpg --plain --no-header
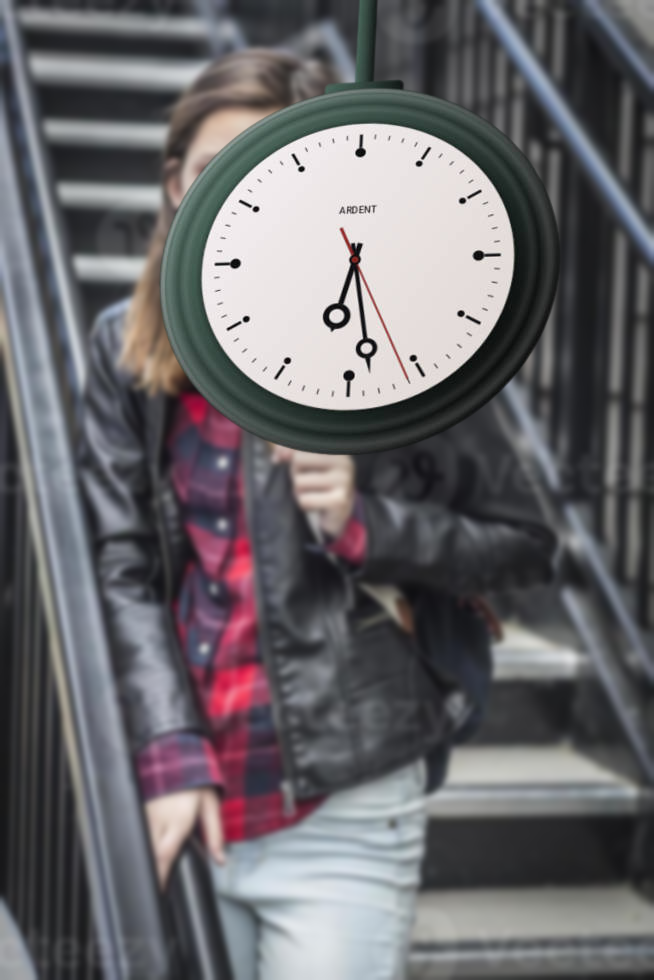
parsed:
6:28:26
